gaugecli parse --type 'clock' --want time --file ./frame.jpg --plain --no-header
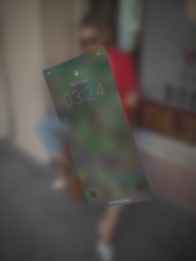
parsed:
3:24
